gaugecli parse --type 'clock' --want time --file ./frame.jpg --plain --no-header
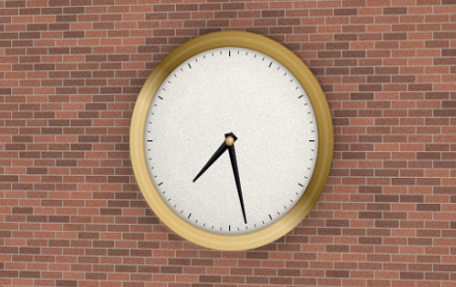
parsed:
7:28
